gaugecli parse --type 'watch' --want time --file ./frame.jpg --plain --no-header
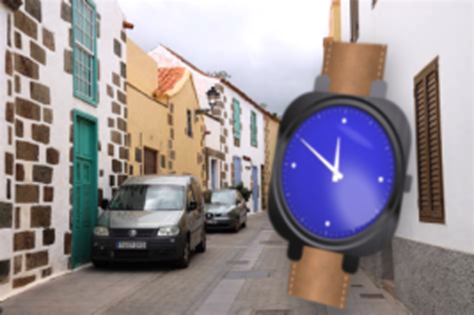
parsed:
11:50
